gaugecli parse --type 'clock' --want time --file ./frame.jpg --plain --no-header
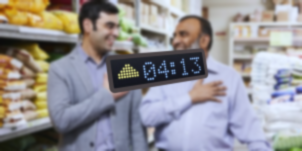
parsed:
4:13
